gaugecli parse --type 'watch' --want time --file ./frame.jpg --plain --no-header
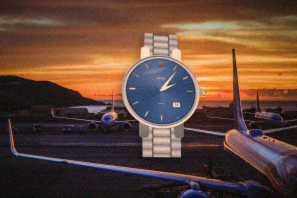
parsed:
2:06
